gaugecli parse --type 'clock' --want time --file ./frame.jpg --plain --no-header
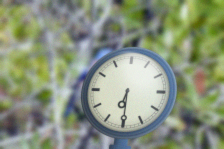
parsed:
6:30
